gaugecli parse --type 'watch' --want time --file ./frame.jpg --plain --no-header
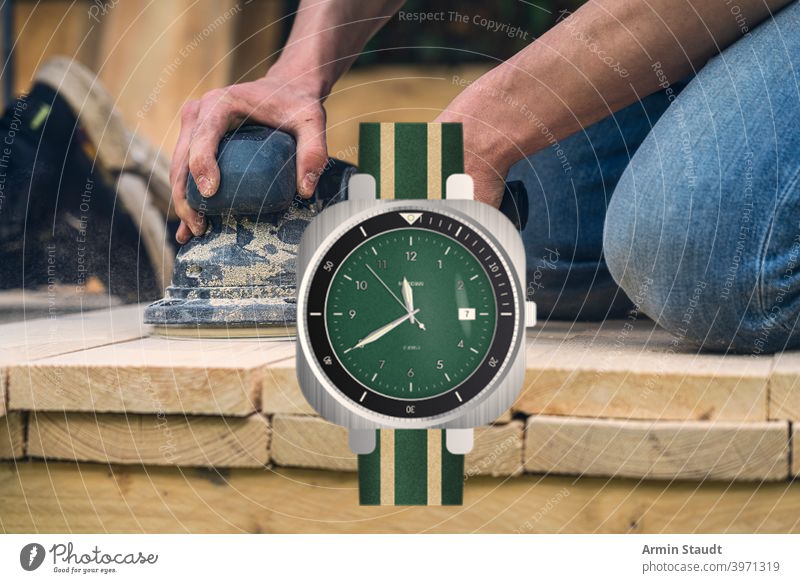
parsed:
11:39:53
